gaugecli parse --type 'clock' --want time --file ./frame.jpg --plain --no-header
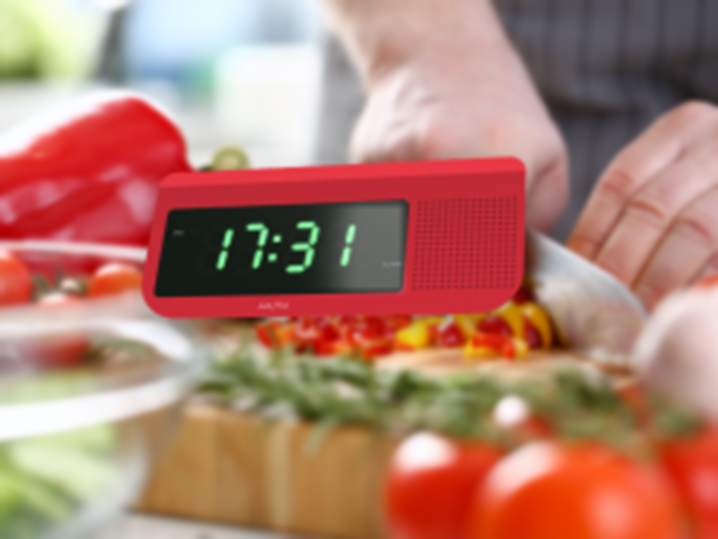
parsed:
17:31
